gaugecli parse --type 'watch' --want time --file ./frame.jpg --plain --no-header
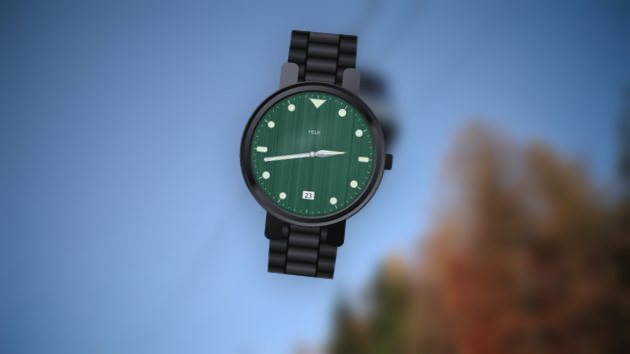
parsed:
2:43
